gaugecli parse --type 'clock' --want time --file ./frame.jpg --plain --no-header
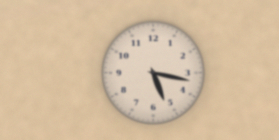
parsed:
5:17
